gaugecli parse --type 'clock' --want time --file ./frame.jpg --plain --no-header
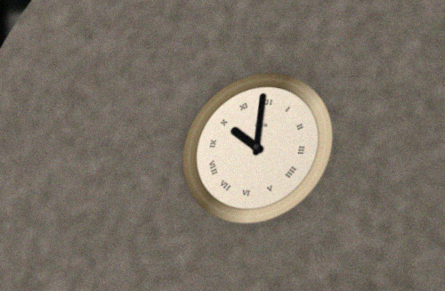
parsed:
9:59
